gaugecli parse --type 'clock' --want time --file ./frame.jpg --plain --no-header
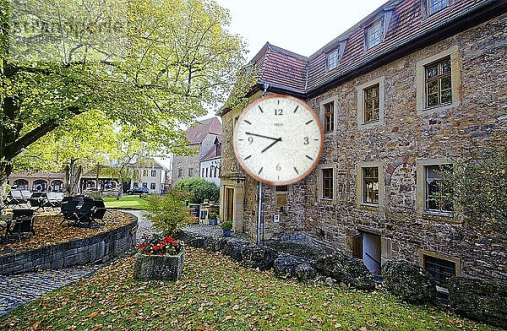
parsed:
7:47
